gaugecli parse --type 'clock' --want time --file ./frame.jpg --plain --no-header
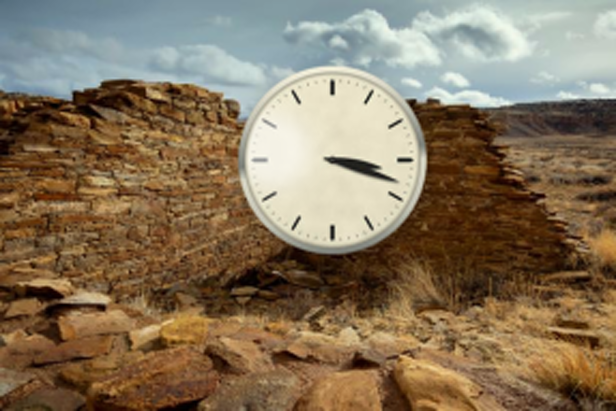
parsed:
3:18
